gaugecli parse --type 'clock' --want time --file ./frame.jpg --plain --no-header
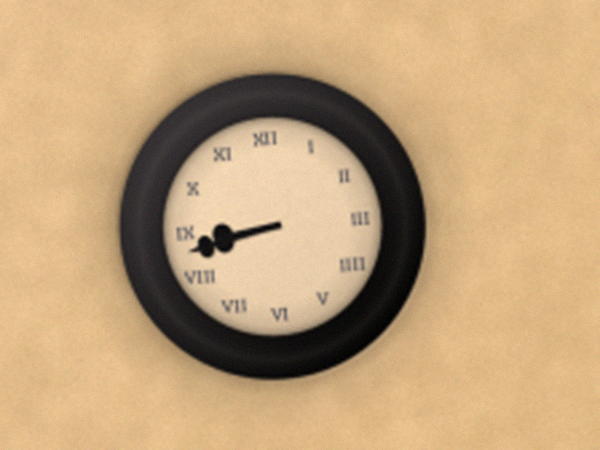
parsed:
8:43
